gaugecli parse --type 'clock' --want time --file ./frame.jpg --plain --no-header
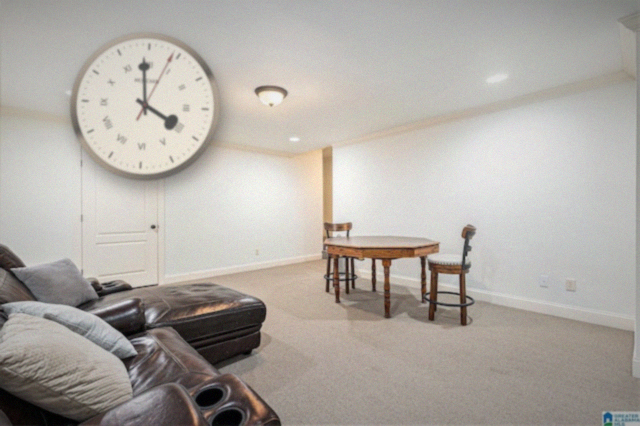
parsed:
3:59:04
